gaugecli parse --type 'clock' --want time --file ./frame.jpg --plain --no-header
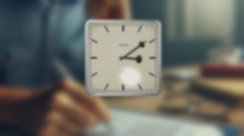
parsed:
3:09
